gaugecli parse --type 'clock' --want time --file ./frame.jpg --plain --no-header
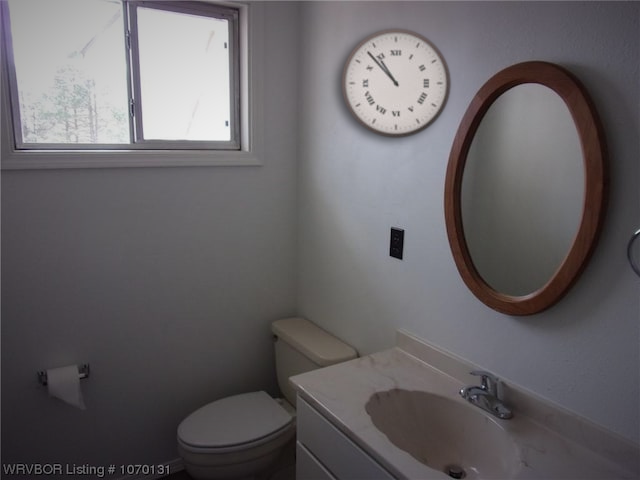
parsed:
10:53
